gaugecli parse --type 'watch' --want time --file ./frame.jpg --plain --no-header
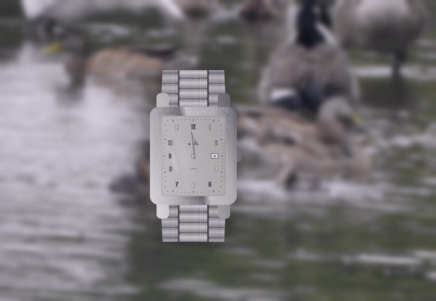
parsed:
11:59
